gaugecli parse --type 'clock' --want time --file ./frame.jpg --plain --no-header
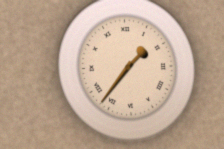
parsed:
1:37
